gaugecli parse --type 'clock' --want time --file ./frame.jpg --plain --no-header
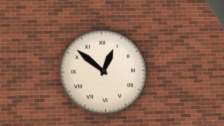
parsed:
12:52
